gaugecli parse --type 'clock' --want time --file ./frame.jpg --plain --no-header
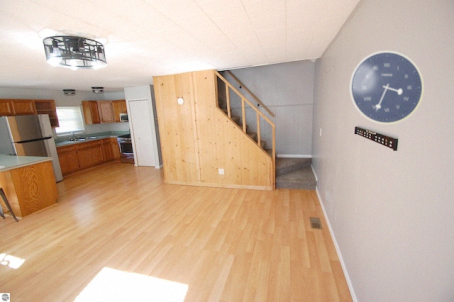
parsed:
3:34
